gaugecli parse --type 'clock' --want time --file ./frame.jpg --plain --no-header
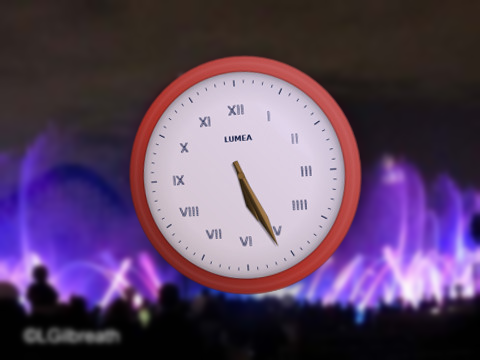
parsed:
5:26
